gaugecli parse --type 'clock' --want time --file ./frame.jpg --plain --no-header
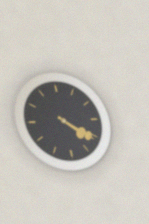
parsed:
4:21
